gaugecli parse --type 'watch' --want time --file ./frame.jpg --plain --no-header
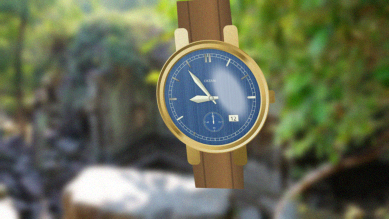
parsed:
8:54
